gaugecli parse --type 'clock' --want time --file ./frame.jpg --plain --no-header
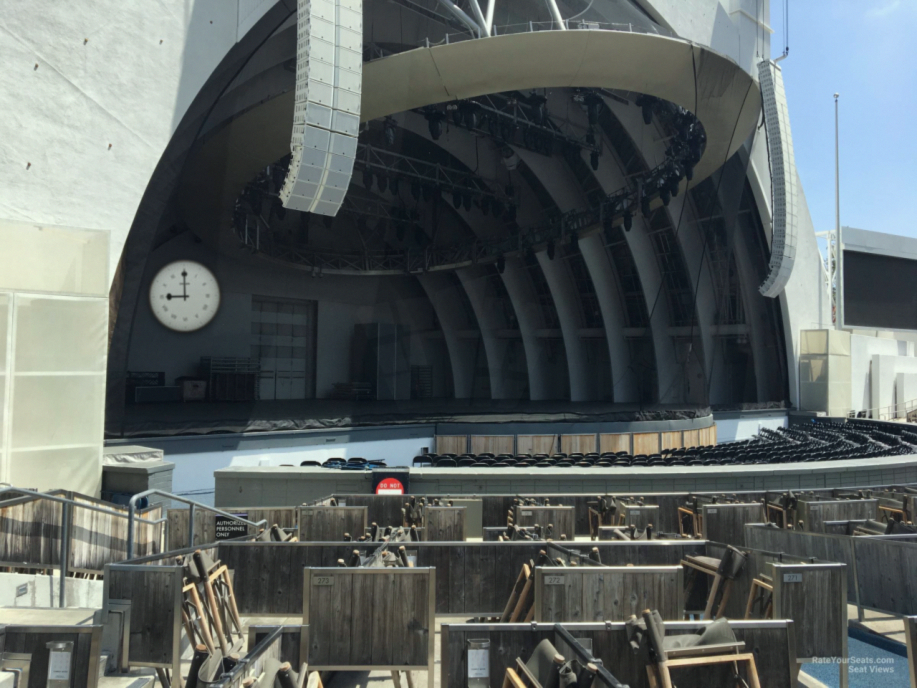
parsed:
9:00
